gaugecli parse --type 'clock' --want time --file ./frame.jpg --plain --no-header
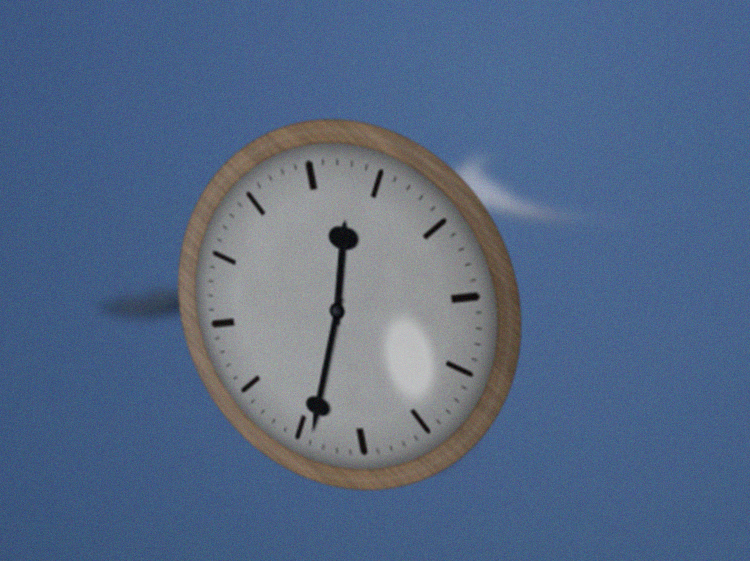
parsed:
12:34
